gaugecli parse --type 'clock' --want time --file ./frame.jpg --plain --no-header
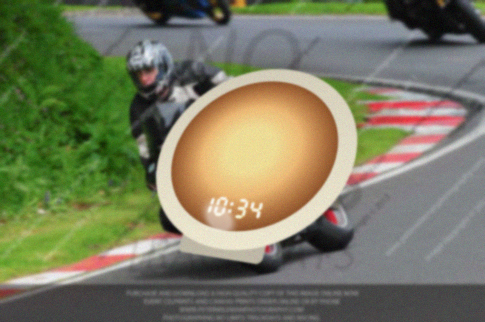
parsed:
10:34
